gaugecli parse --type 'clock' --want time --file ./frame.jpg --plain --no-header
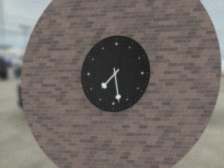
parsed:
7:28
